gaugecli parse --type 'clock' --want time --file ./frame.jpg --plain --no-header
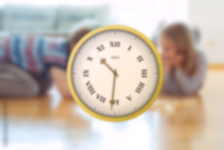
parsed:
10:31
